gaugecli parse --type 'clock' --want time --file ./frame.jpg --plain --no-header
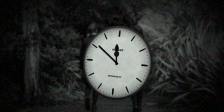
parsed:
11:51
